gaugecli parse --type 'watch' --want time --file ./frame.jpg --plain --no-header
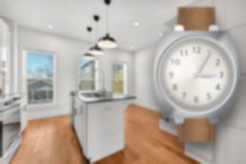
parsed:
3:05
